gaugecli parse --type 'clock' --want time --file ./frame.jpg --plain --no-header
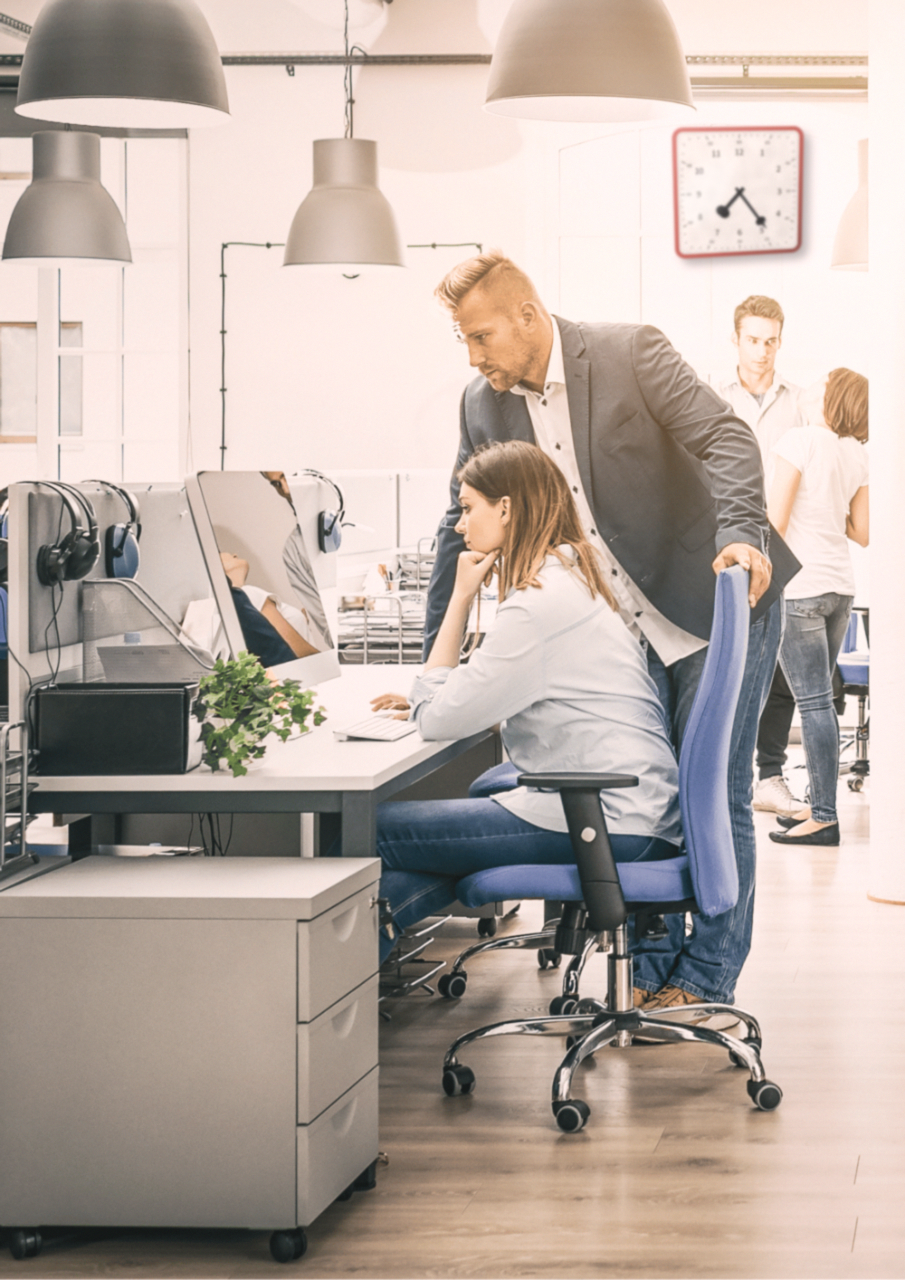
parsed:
7:24
